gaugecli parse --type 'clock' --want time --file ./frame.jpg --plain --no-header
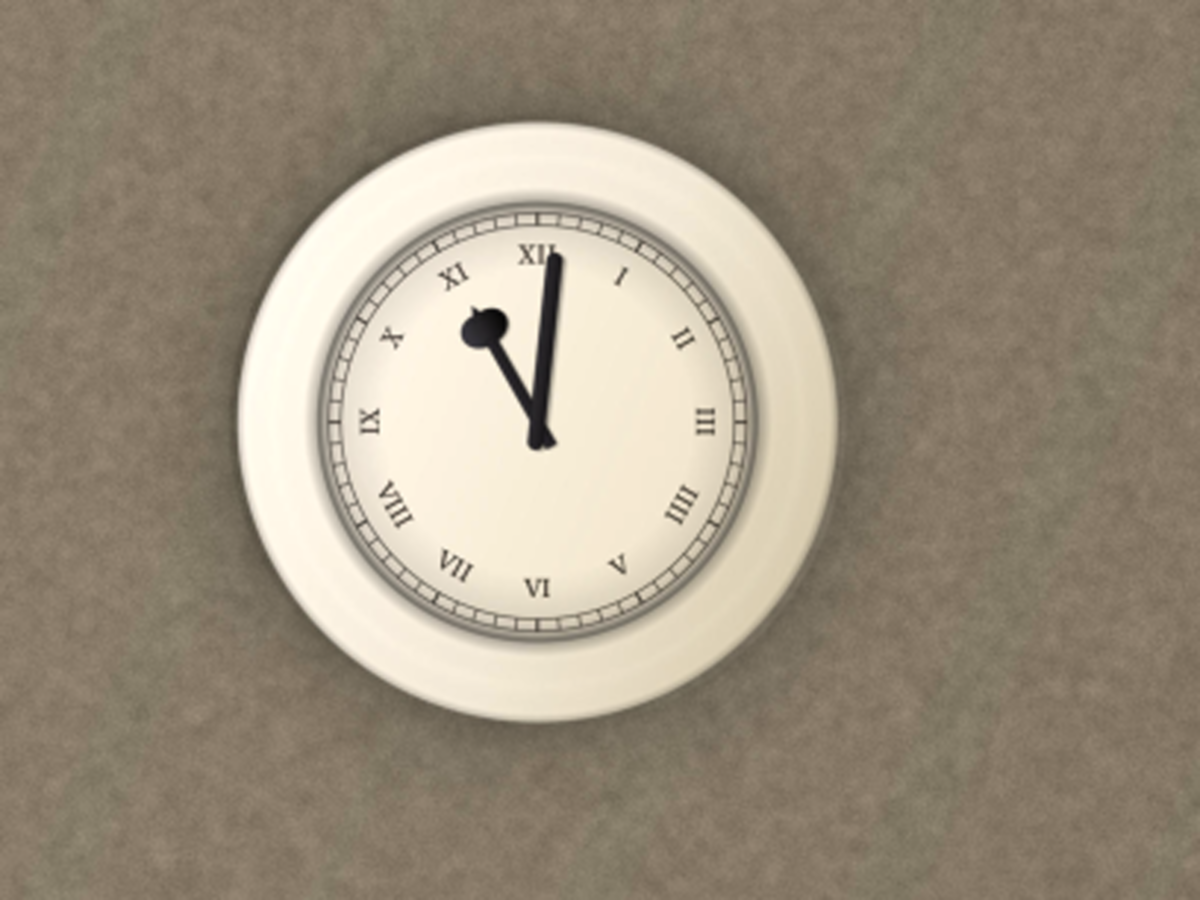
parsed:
11:01
